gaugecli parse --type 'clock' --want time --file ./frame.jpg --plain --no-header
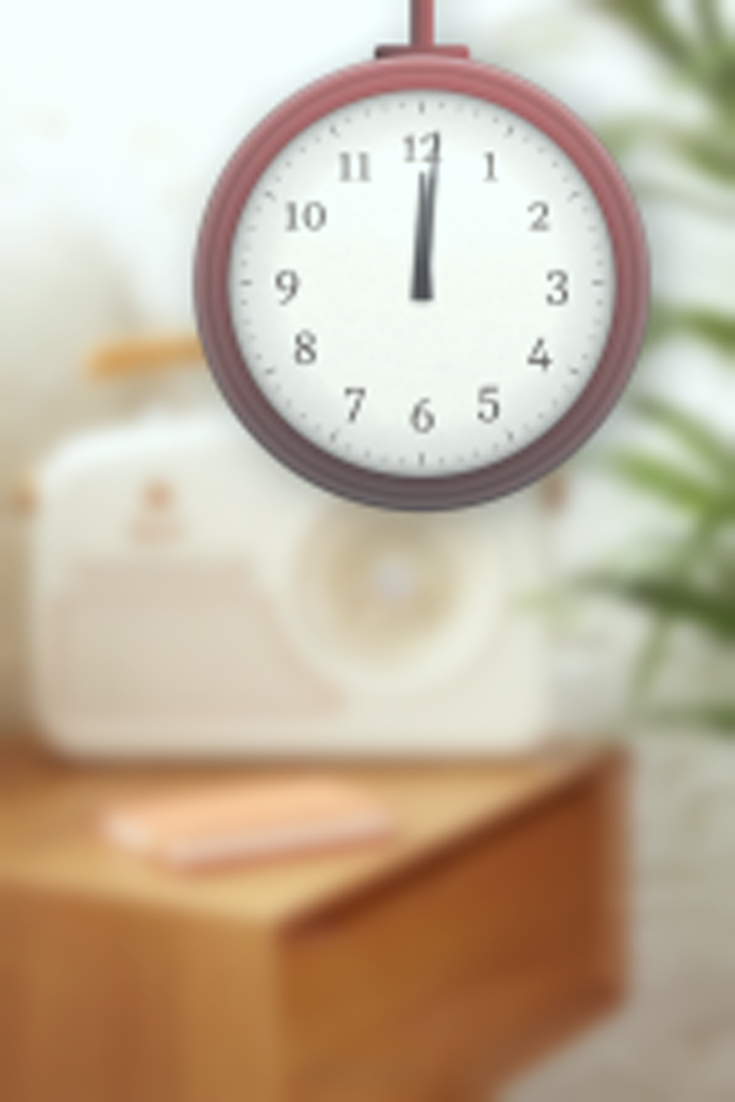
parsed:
12:01
